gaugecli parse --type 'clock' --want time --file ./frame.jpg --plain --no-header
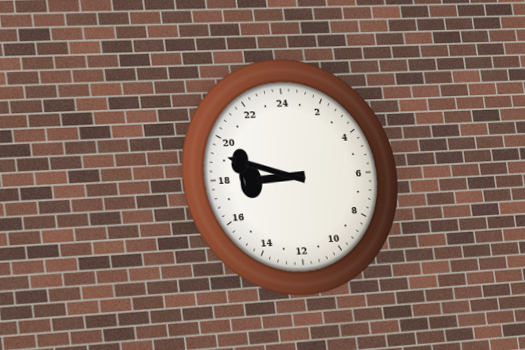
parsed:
17:48
